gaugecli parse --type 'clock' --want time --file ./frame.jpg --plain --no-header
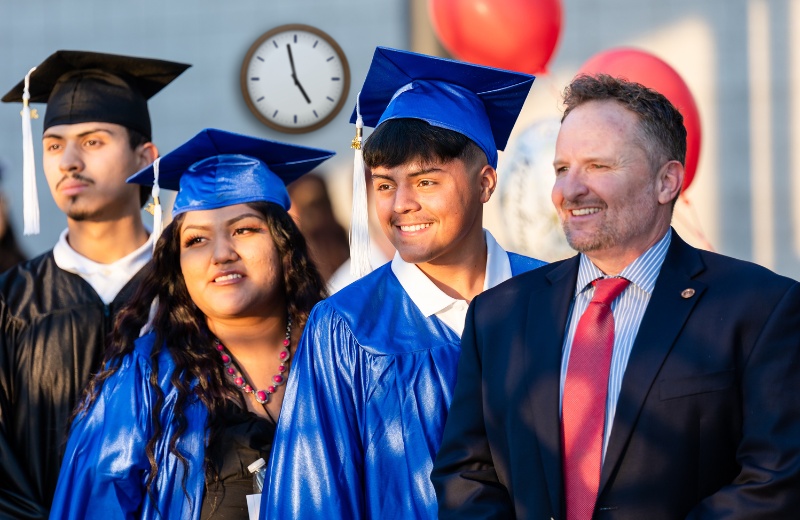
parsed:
4:58
